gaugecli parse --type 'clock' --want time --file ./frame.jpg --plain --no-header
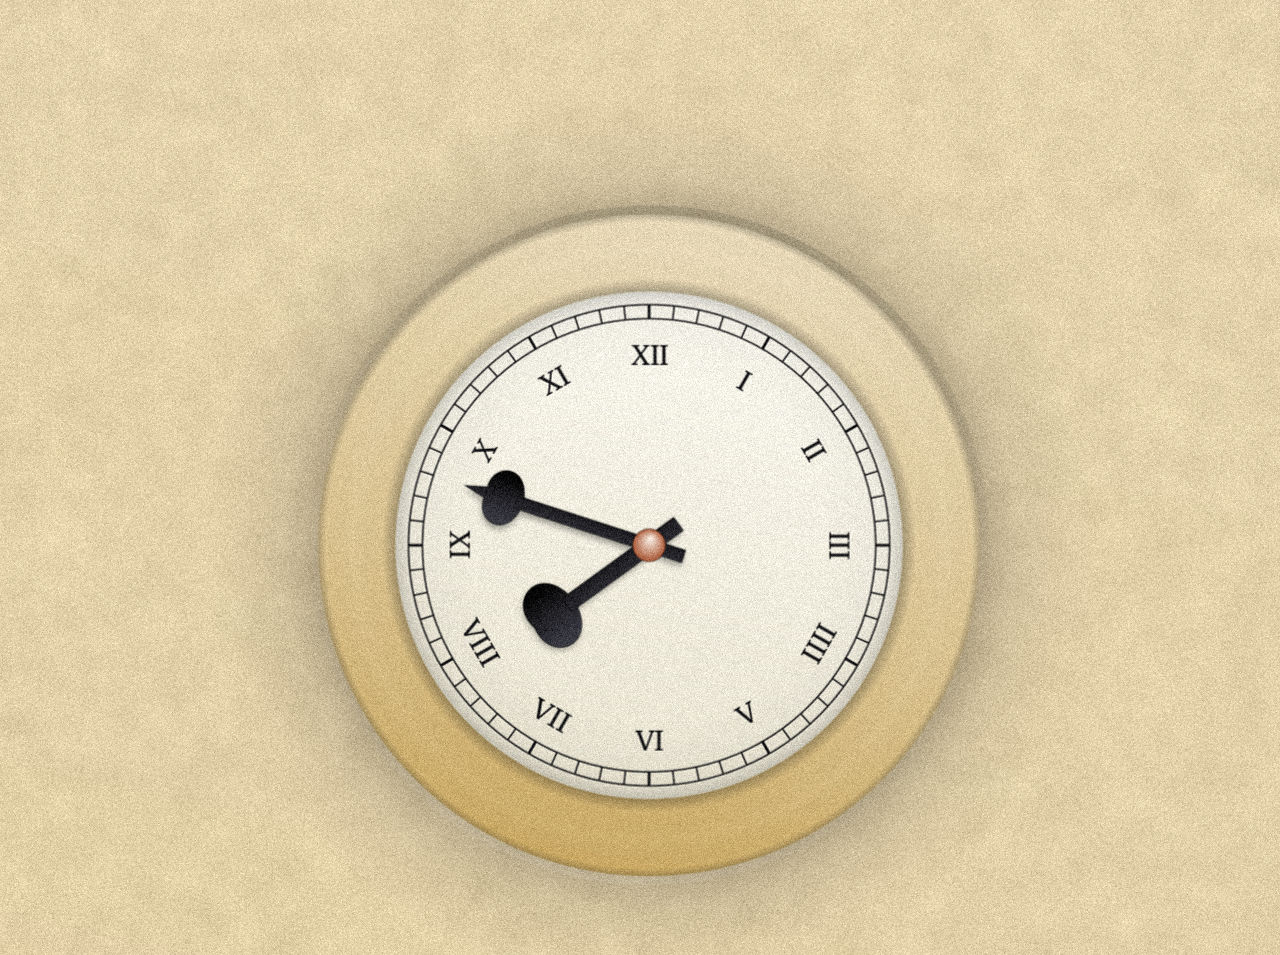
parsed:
7:48
